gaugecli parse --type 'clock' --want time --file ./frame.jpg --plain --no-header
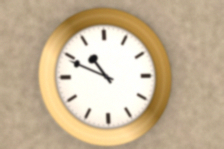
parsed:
10:49
